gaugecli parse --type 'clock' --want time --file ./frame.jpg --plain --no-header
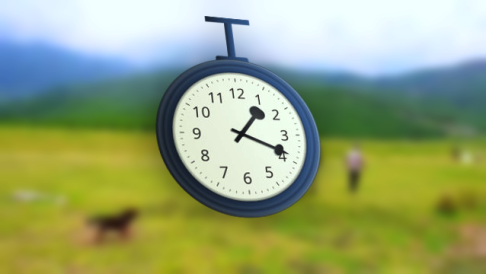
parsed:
1:19
